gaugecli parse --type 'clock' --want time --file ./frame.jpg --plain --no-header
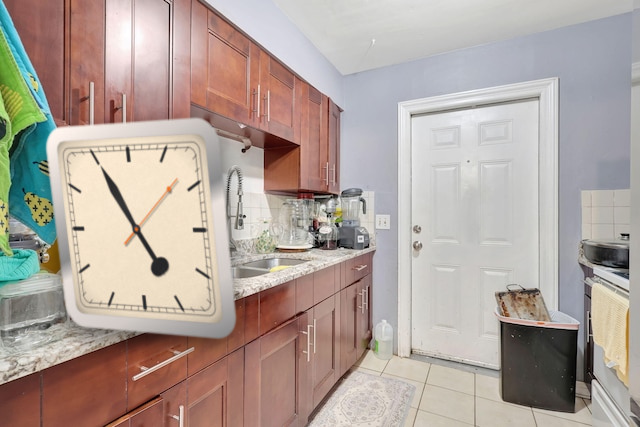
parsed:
4:55:08
